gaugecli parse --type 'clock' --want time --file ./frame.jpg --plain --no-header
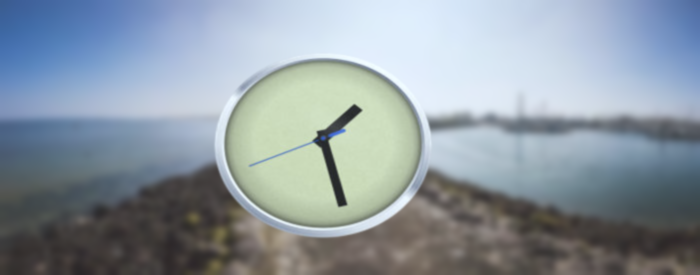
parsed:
1:27:41
